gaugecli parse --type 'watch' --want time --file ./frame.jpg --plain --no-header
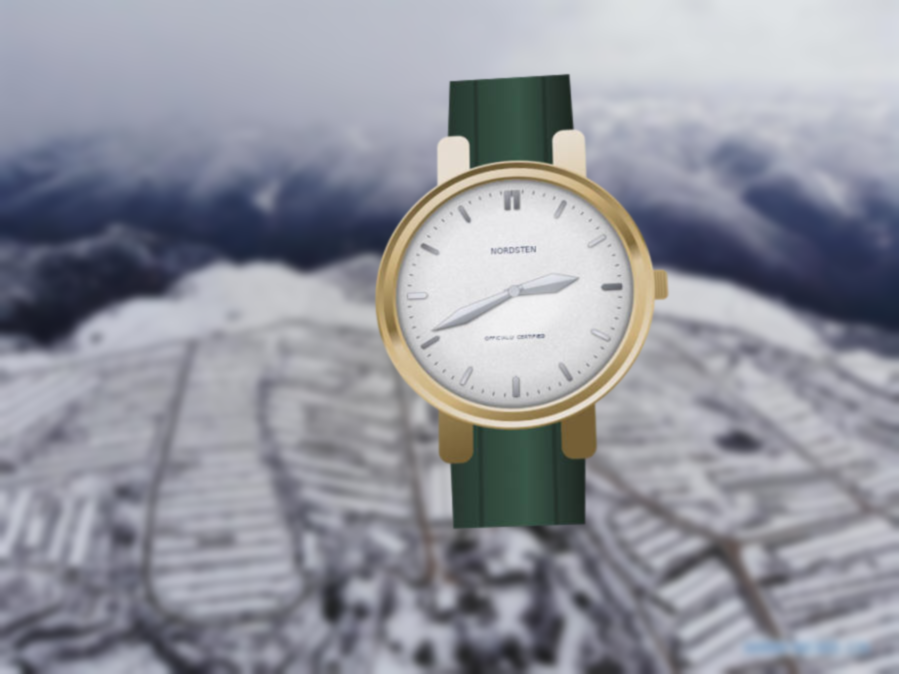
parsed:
2:41
